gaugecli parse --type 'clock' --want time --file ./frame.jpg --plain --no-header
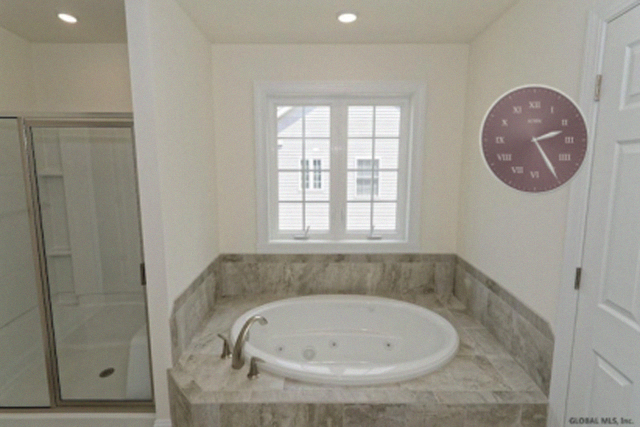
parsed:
2:25
